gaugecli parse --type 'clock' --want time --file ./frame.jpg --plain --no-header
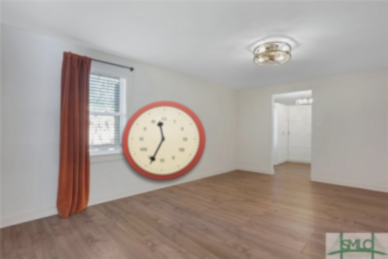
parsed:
11:34
